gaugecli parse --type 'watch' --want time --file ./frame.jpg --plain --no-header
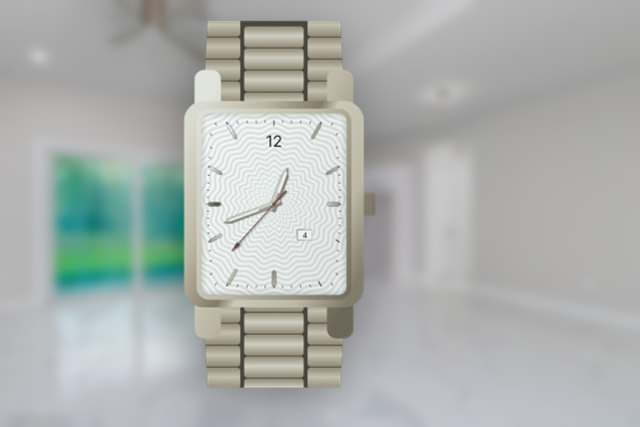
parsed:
12:41:37
